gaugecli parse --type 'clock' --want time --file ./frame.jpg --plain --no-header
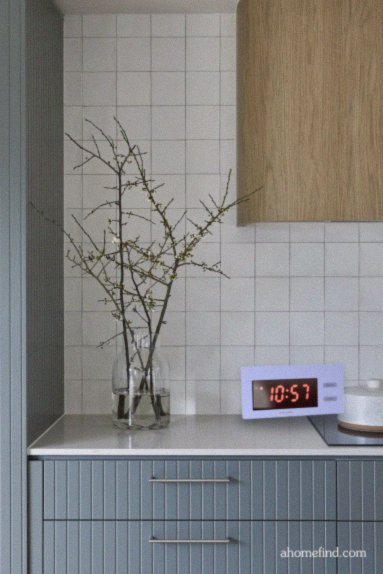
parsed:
10:57
